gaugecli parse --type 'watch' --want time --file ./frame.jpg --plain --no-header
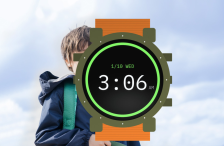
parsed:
3:06
